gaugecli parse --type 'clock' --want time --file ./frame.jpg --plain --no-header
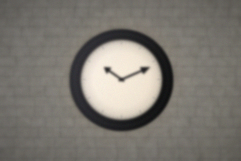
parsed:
10:11
